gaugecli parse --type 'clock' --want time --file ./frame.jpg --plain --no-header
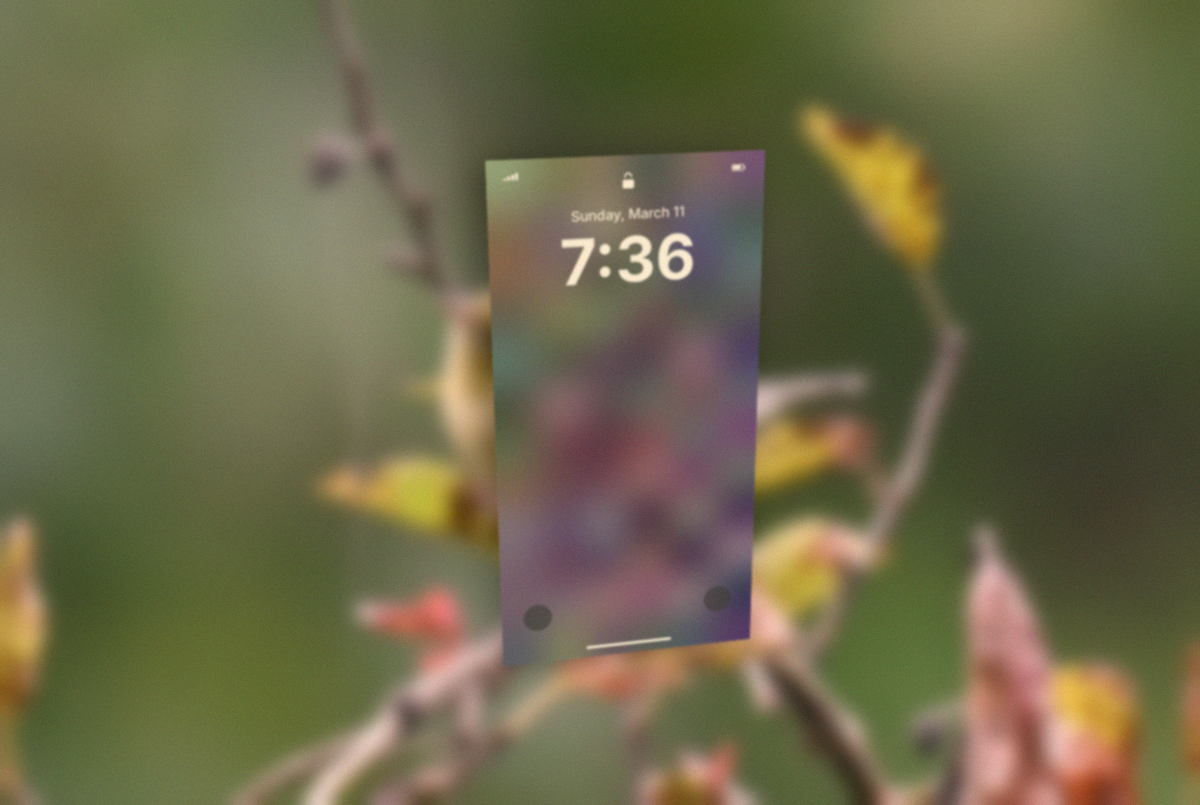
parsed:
7:36
